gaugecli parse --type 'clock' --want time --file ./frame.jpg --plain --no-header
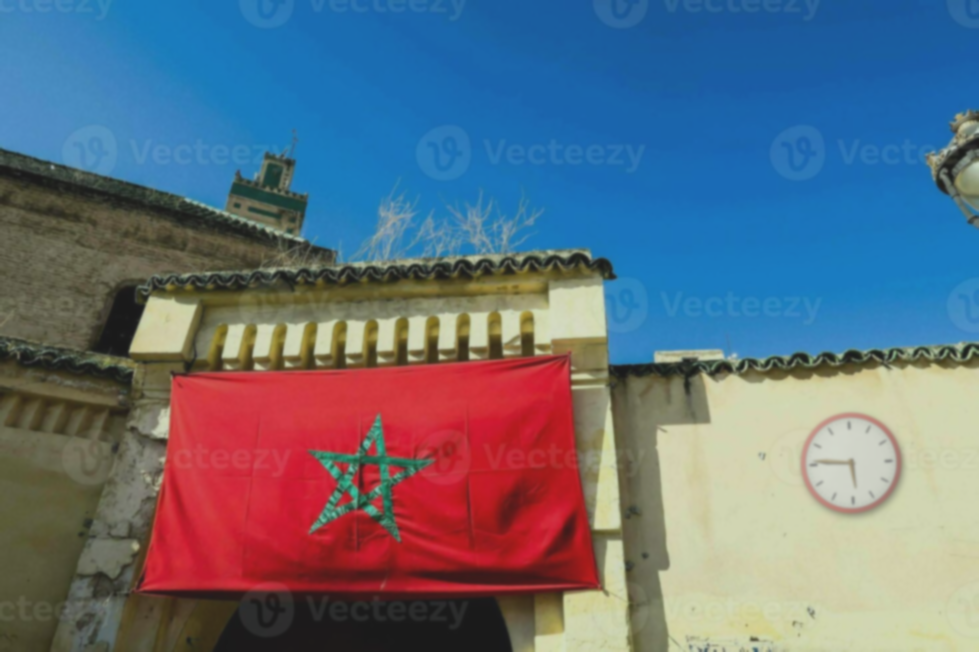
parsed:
5:46
